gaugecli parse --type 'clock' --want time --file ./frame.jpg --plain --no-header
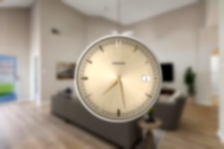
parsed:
7:28
